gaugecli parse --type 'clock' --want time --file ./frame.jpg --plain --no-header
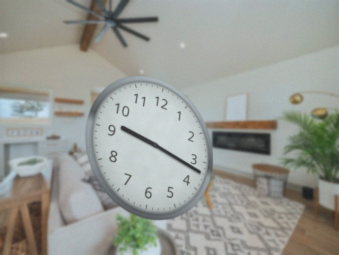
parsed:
9:17
